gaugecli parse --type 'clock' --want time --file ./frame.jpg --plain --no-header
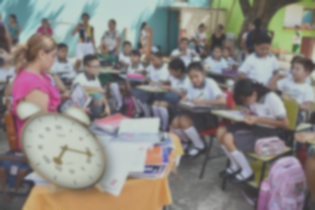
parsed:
7:17
